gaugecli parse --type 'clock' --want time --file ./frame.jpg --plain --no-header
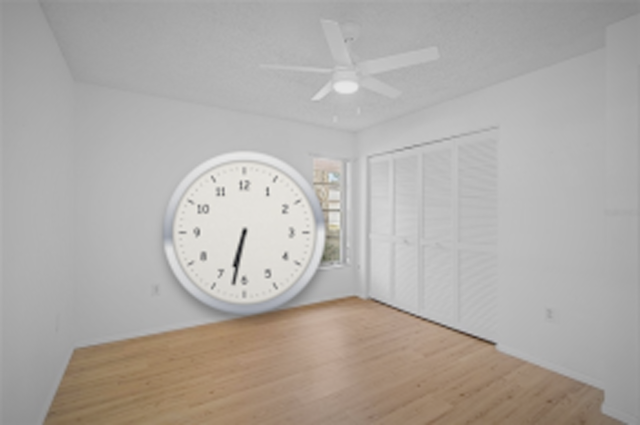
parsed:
6:32
